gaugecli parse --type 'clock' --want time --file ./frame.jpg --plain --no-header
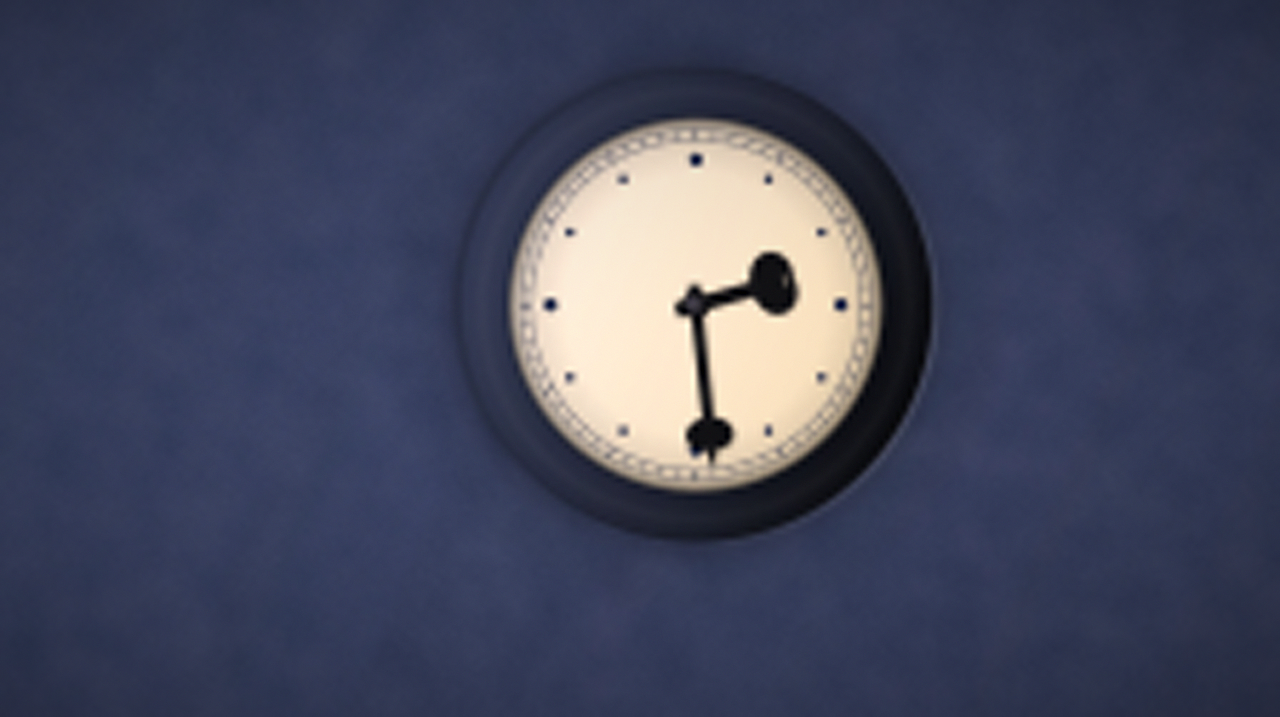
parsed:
2:29
